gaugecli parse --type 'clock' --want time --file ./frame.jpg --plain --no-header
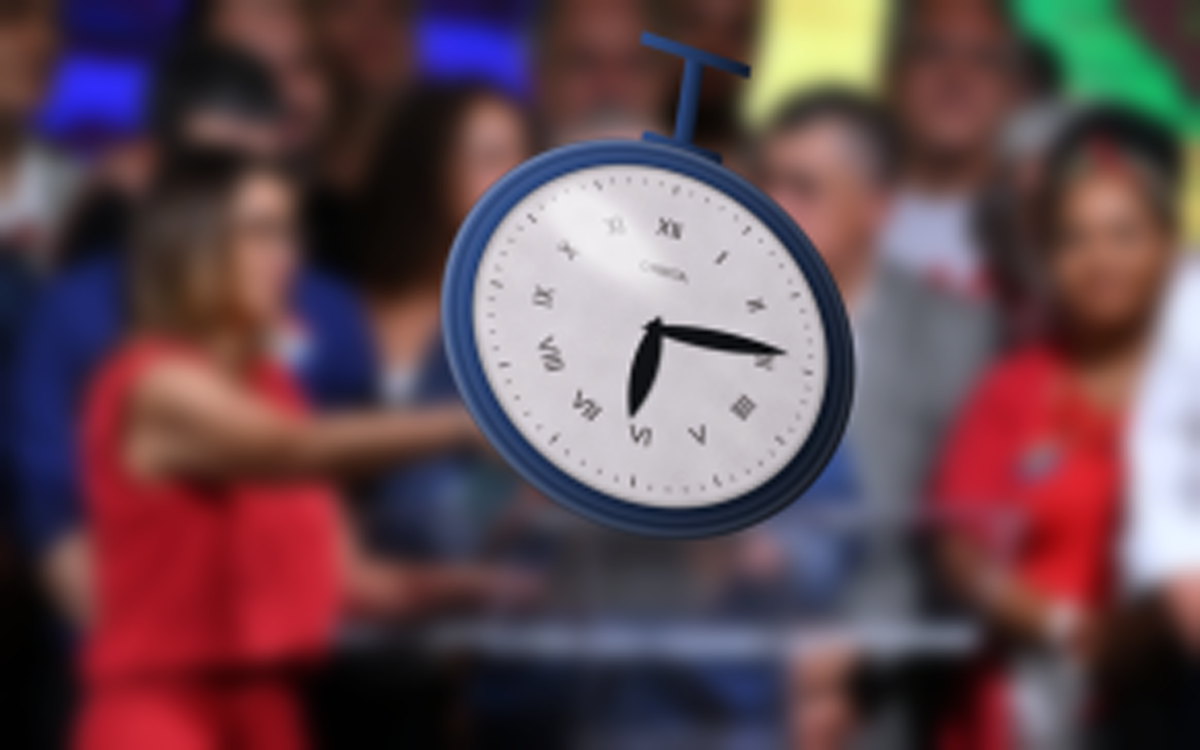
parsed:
6:14
